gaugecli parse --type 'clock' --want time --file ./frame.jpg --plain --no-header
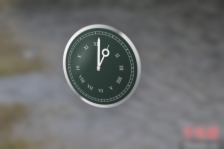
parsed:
1:01
